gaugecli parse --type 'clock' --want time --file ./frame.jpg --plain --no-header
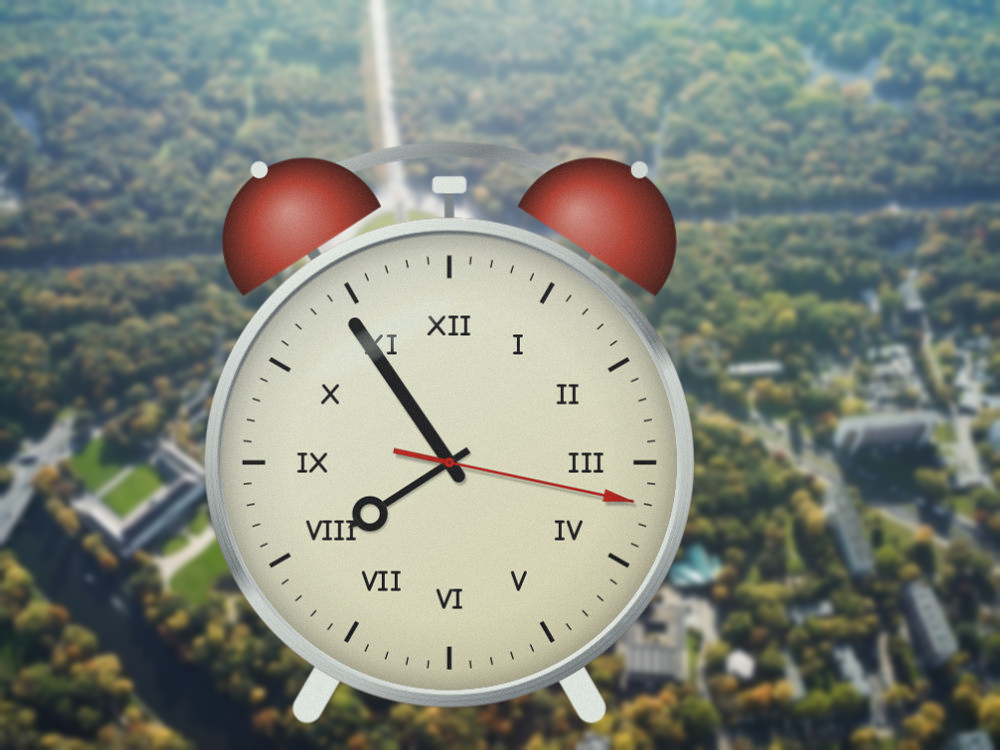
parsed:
7:54:17
